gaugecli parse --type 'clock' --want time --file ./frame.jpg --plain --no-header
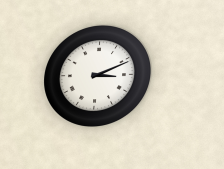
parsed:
3:11
